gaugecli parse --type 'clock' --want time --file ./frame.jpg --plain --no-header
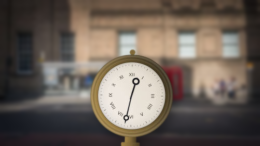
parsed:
12:32
